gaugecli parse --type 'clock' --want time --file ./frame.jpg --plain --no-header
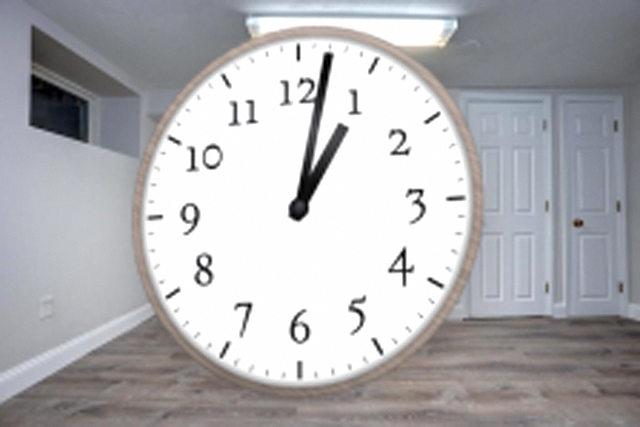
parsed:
1:02
